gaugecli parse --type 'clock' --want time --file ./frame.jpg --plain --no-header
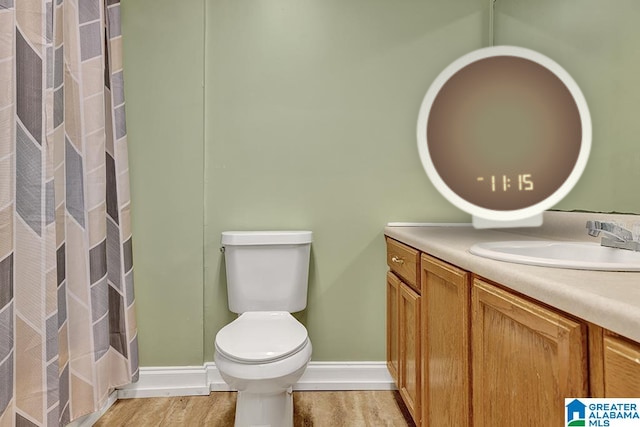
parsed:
11:15
